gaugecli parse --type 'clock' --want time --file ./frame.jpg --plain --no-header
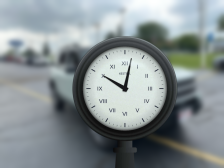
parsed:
10:02
